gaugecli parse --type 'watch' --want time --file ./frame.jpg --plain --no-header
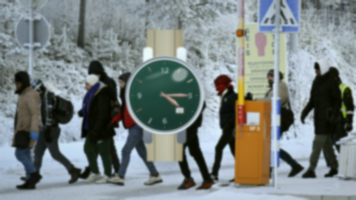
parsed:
4:15
